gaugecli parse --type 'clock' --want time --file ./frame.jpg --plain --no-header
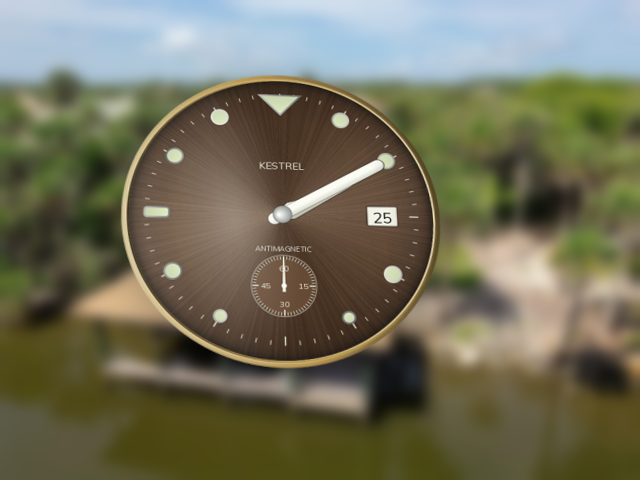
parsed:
2:10
